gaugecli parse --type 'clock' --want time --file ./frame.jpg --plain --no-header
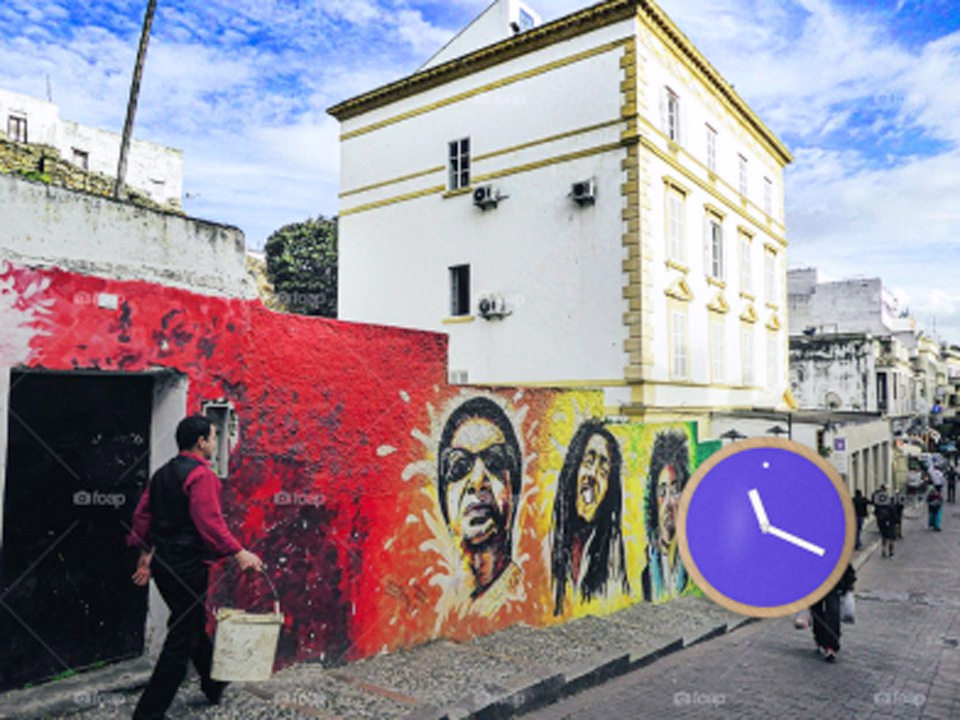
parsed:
11:19
